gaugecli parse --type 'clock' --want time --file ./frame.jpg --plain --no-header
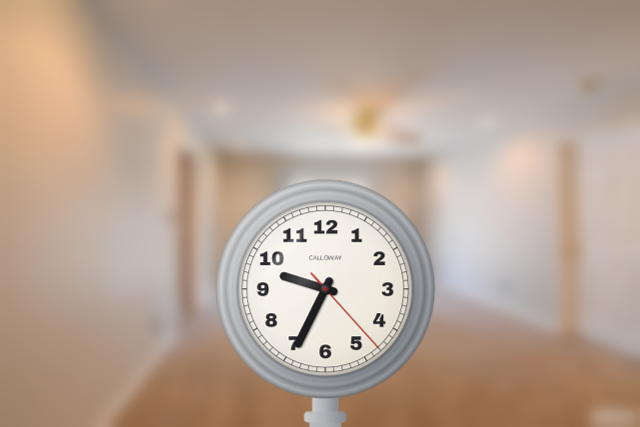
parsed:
9:34:23
